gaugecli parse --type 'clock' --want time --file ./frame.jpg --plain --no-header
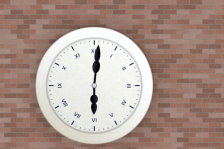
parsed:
6:01
